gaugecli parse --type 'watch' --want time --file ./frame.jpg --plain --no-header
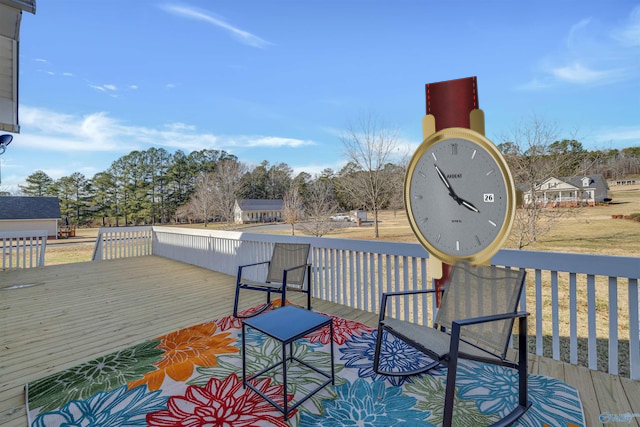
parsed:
3:54
